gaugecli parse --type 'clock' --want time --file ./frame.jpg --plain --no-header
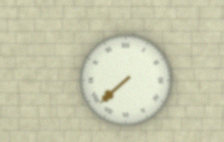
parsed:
7:38
